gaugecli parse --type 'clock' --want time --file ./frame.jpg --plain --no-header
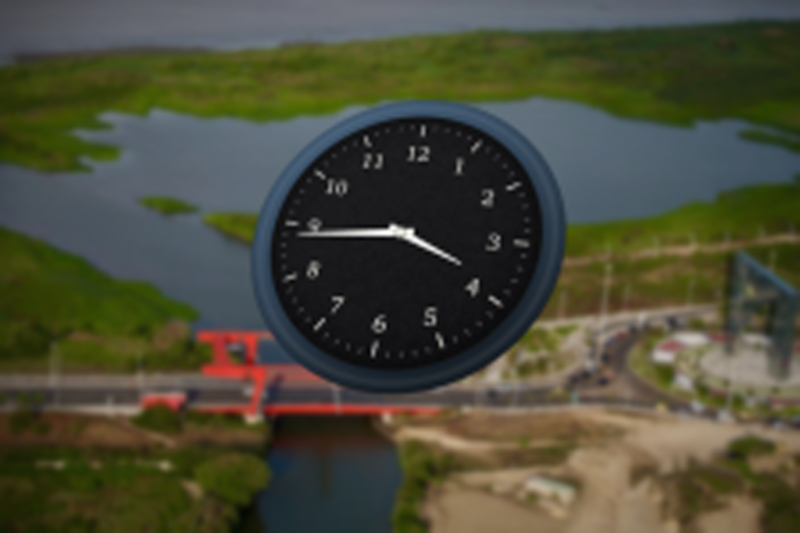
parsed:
3:44
